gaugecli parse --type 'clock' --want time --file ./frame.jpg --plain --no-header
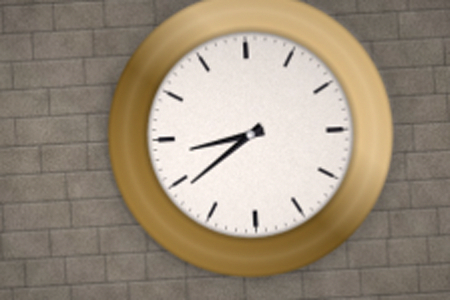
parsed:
8:39
